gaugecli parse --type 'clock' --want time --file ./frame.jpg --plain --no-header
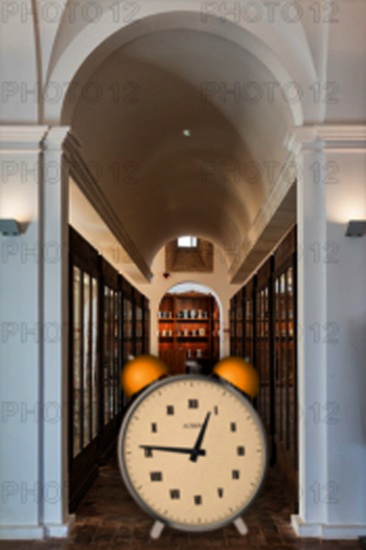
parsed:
12:46
